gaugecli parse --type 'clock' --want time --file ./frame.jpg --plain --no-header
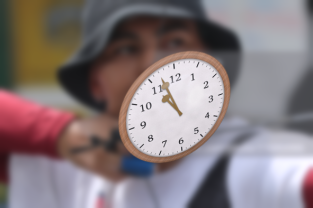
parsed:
10:57
